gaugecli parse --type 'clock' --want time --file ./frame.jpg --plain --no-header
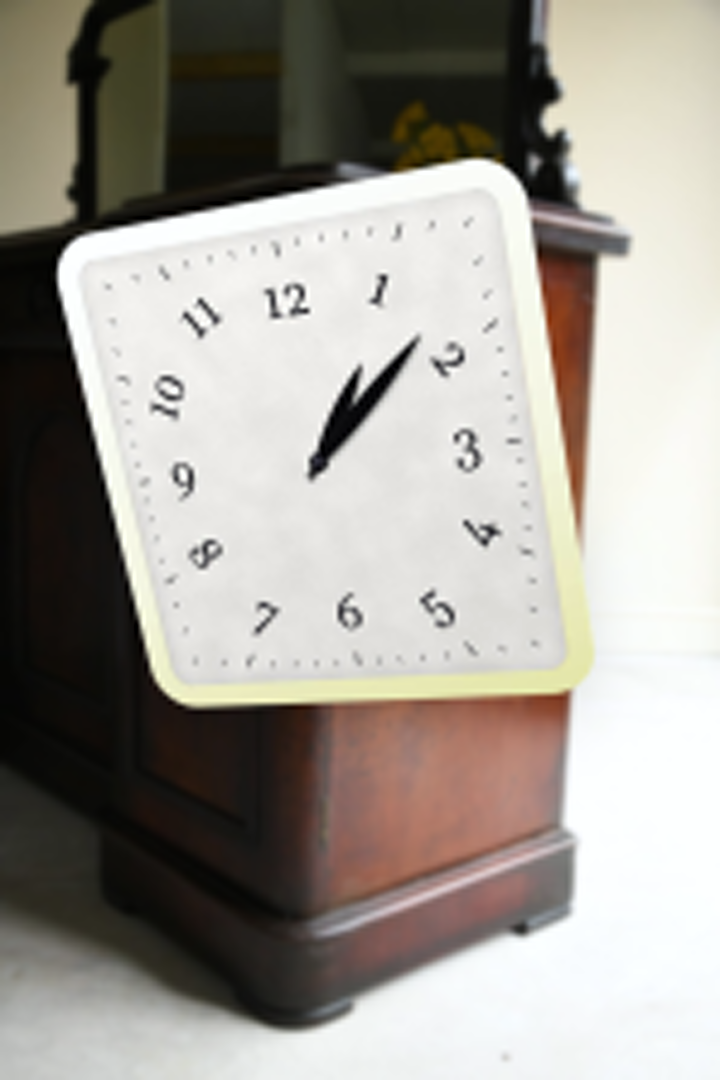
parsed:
1:08
